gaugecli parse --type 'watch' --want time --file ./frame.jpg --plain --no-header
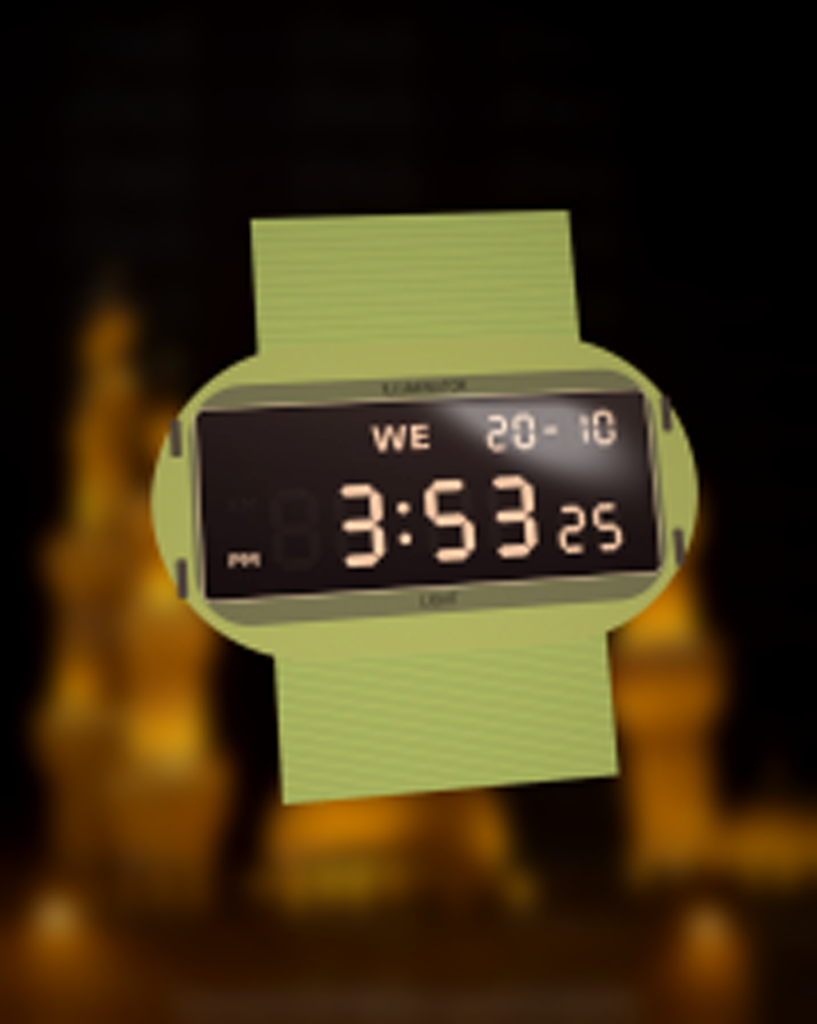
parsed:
3:53:25
